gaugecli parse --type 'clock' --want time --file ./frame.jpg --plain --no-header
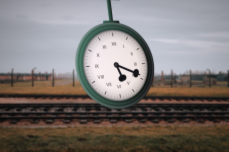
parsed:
5:19
